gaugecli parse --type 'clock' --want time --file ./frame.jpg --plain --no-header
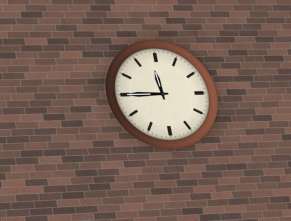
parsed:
11:45
